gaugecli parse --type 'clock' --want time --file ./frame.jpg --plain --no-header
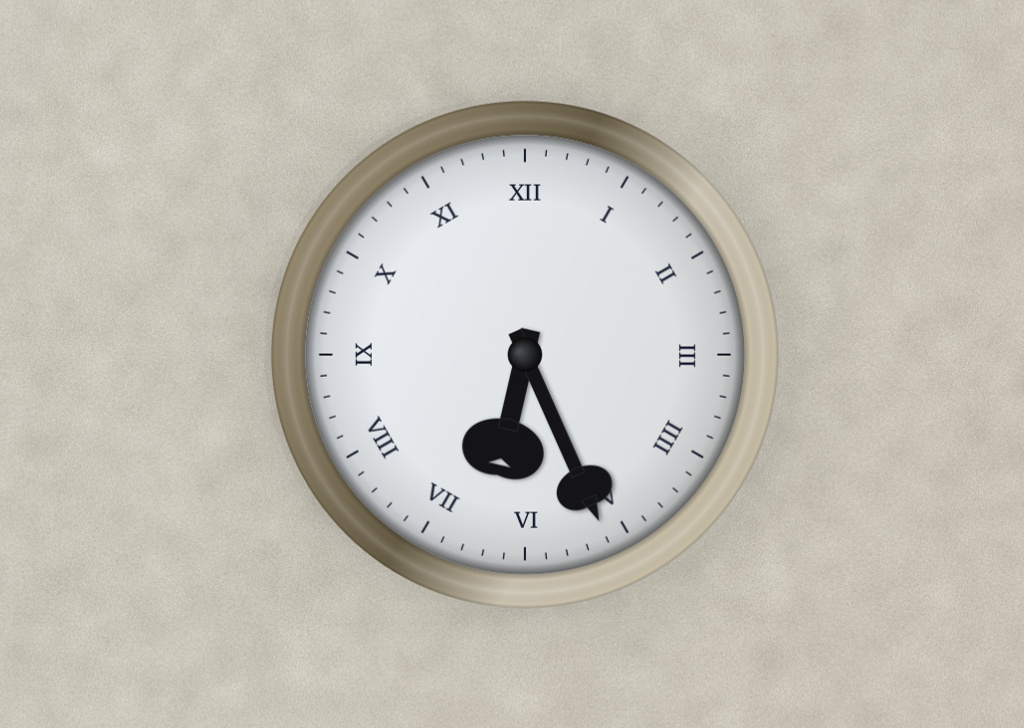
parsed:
6:26
